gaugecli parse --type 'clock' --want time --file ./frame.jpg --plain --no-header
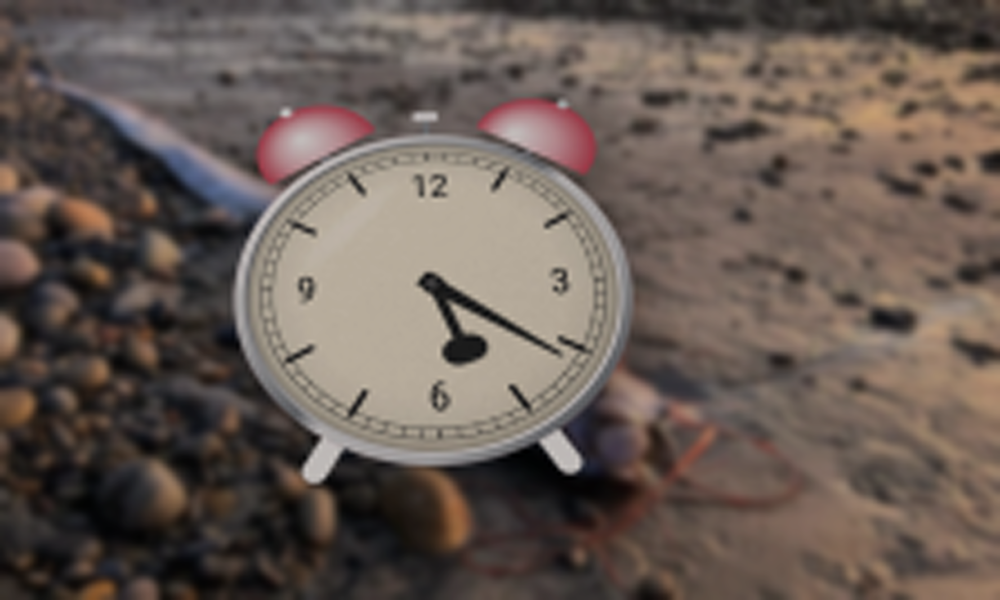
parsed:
5:21
